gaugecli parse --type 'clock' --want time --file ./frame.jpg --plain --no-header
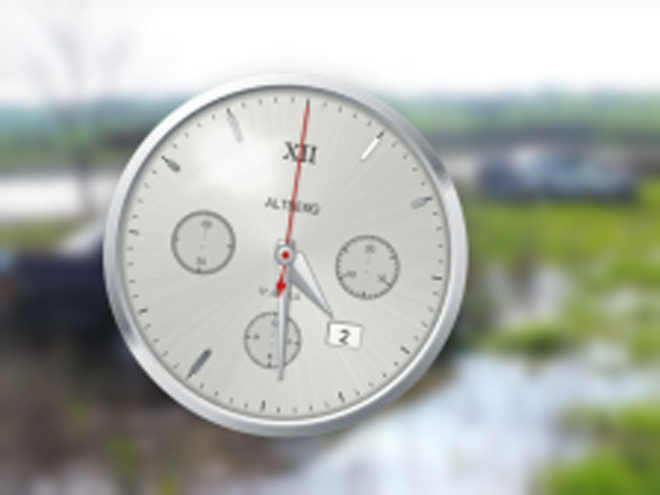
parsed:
4:29
